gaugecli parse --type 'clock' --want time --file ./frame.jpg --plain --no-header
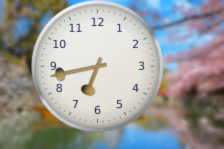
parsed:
6:43
